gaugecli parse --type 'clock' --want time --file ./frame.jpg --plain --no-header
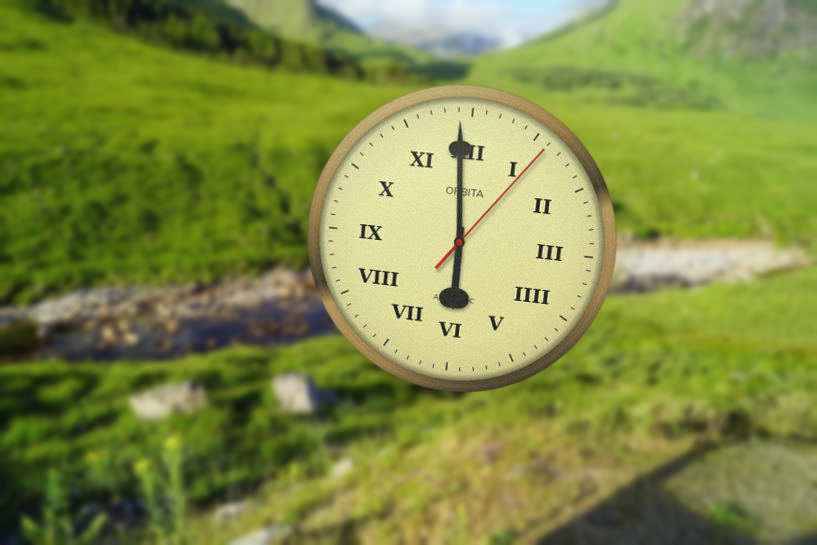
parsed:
5:59:06
